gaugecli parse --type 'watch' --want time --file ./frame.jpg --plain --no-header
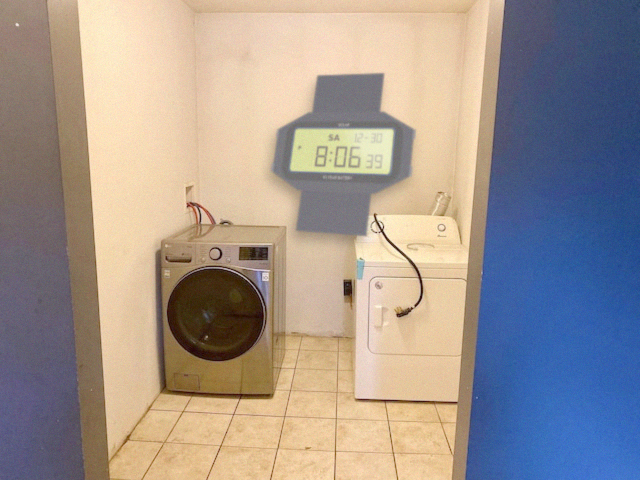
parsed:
8:06:39
